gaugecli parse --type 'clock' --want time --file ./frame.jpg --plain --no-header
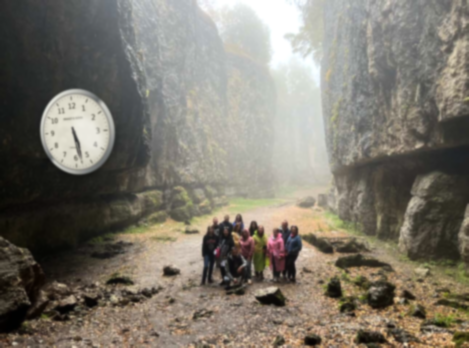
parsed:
5:28
